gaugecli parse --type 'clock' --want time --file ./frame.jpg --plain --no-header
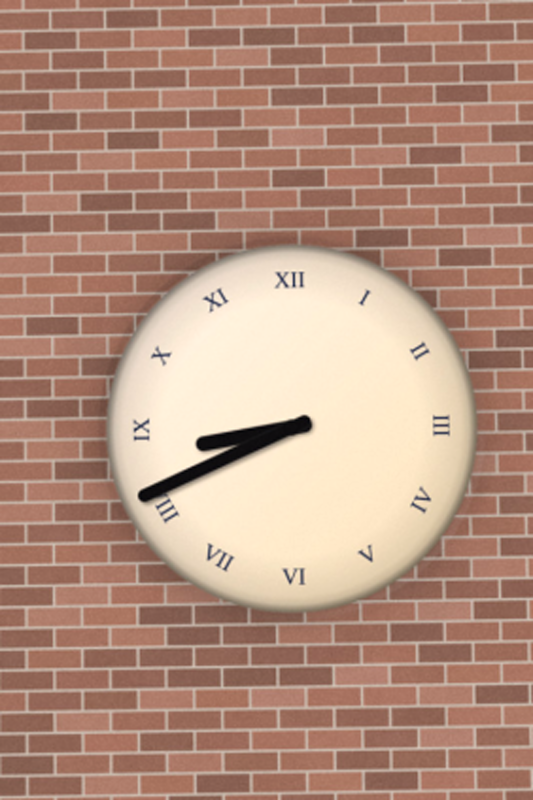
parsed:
8:41
